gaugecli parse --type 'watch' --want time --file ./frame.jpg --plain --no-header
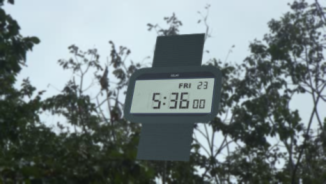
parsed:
5:36:00
